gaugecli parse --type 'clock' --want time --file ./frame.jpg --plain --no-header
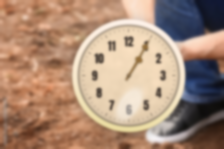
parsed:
1:05
